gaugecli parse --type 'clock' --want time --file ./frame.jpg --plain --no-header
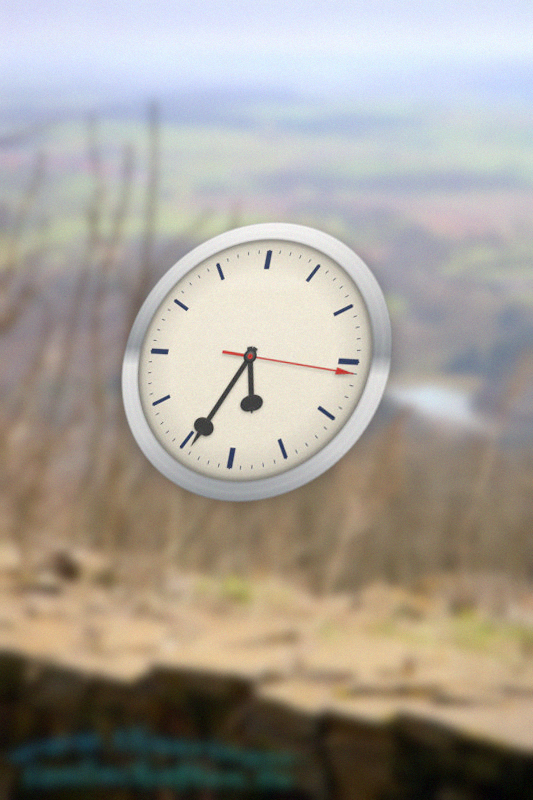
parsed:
5:34:16
